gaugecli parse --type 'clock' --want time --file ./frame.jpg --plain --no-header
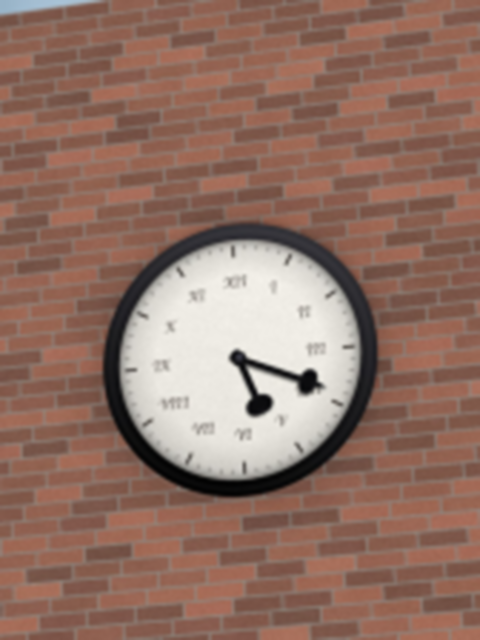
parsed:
5:19
